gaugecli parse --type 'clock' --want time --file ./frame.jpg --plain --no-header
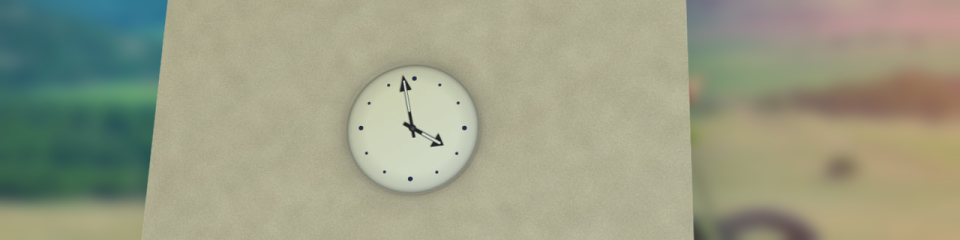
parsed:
3:58
